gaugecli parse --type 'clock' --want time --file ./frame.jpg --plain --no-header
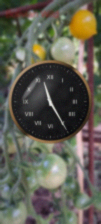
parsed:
11:25
